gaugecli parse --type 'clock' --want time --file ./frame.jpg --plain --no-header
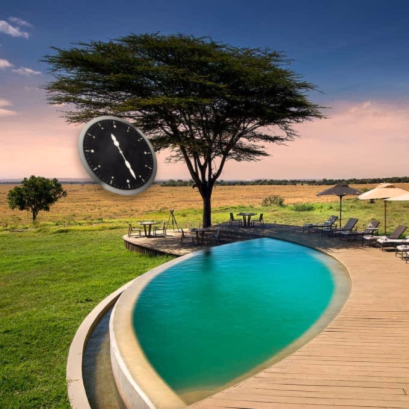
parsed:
11:27
